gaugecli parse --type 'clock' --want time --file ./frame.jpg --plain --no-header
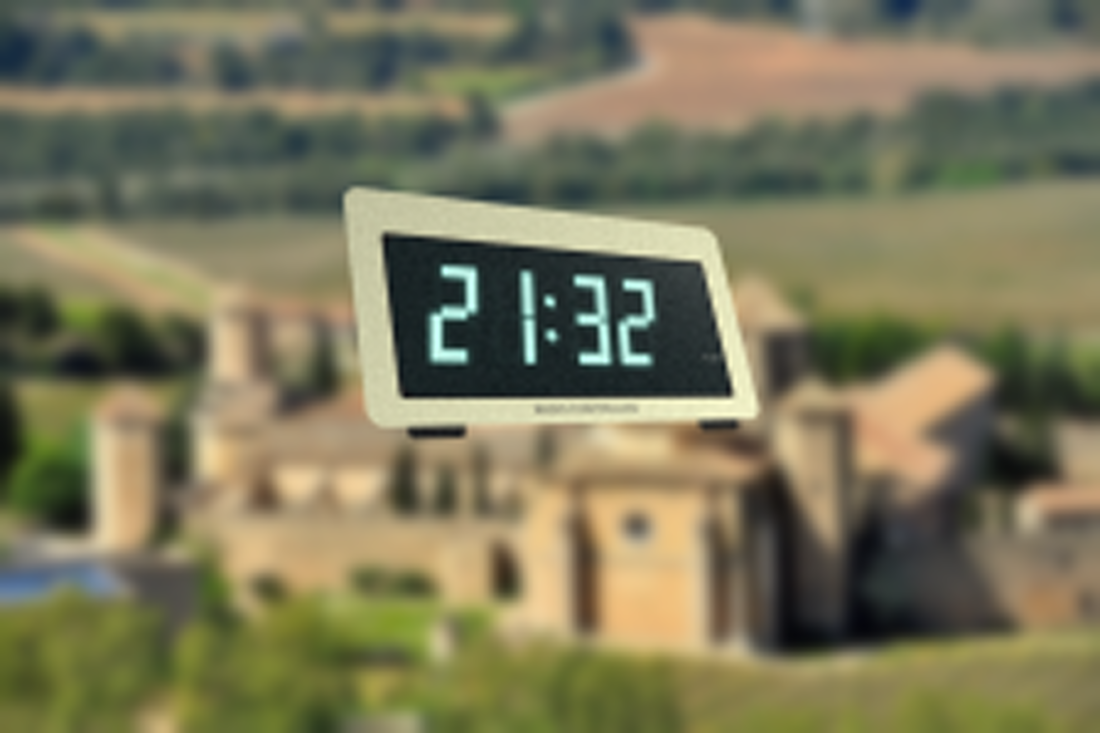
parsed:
21:32
